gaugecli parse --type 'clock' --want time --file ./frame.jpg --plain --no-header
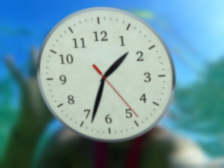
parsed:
1:33:24
